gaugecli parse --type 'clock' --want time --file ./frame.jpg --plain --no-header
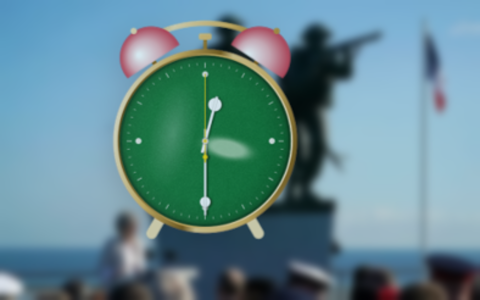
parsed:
12:30:00
